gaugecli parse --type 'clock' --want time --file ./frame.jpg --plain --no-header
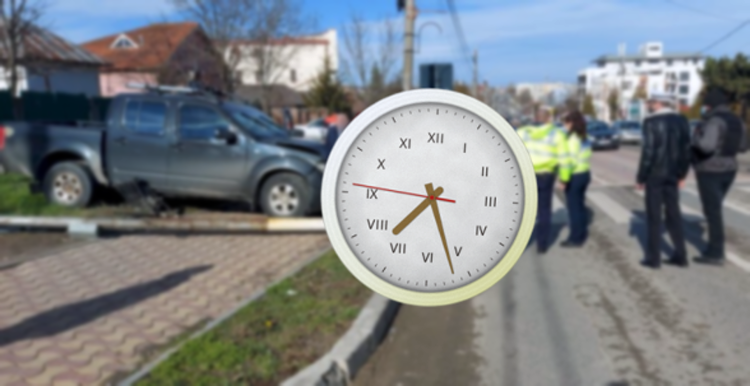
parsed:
7:26:46
